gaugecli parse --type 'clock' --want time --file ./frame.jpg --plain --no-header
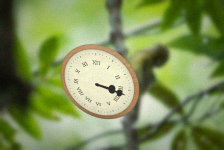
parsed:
3:17
